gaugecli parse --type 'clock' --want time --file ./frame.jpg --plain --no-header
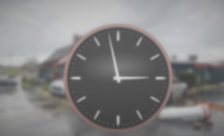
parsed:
2:58
